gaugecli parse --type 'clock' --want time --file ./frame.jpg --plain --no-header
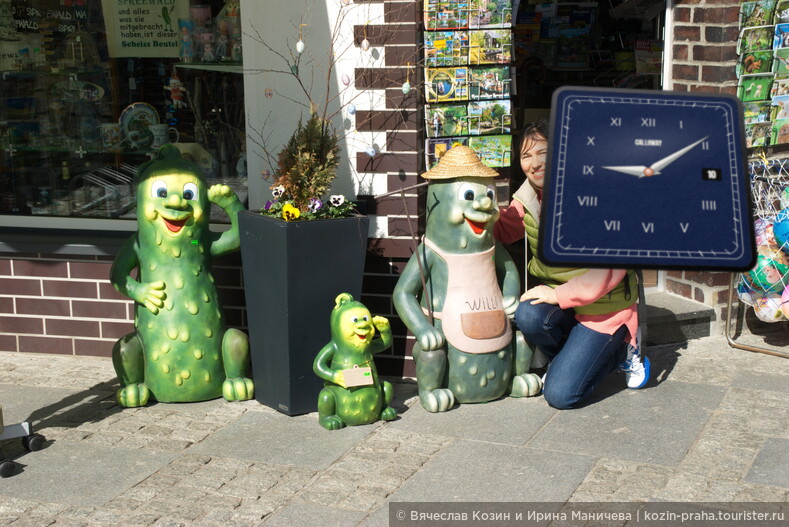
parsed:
9:09
